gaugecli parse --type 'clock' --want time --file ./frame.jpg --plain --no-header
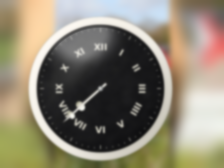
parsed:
7:38
